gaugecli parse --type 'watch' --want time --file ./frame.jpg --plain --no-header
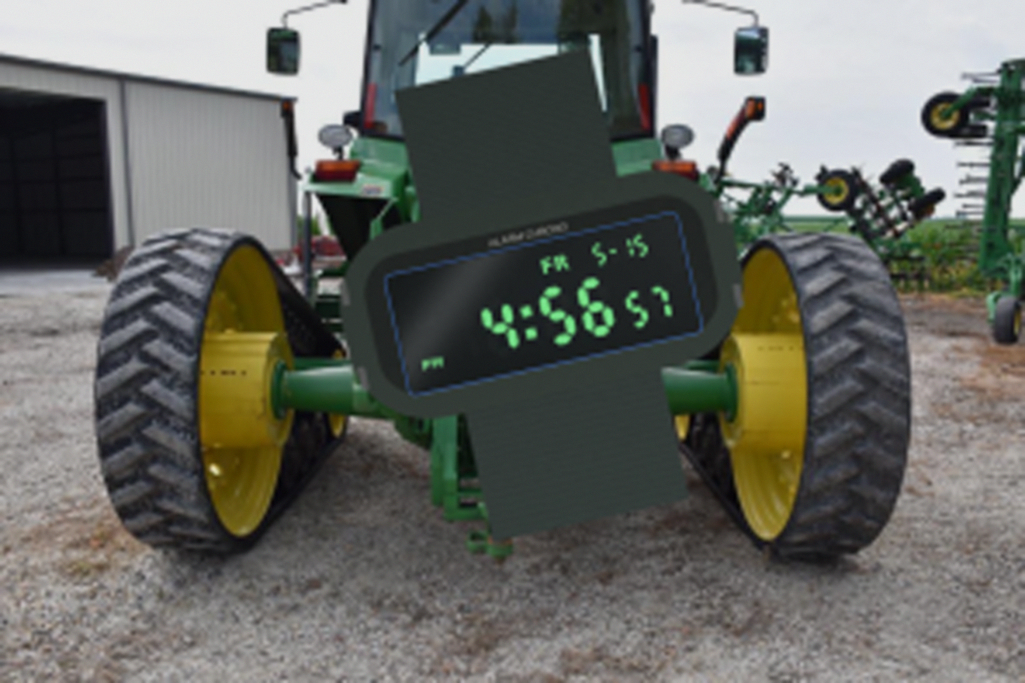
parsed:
4:56:57
